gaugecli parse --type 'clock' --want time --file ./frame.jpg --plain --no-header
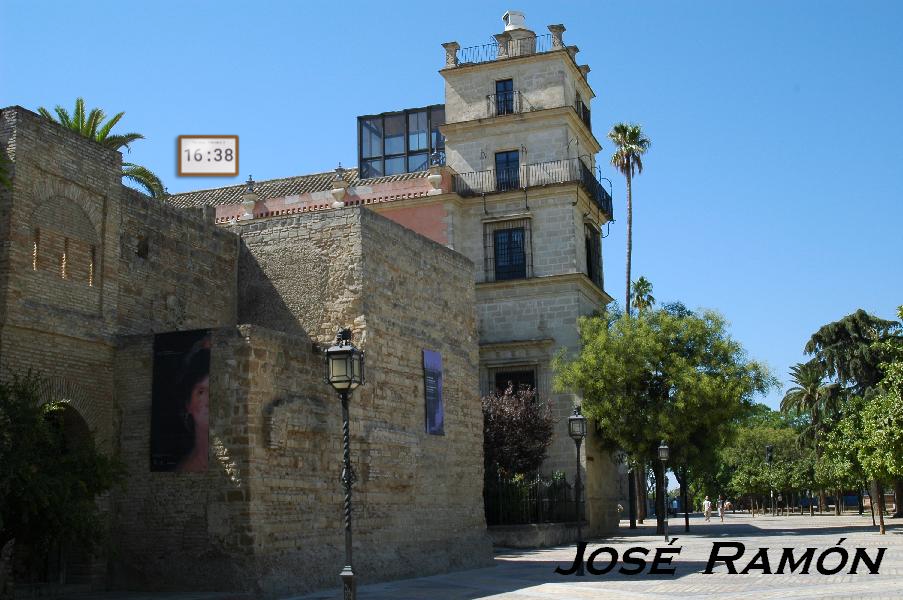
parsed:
16:38
